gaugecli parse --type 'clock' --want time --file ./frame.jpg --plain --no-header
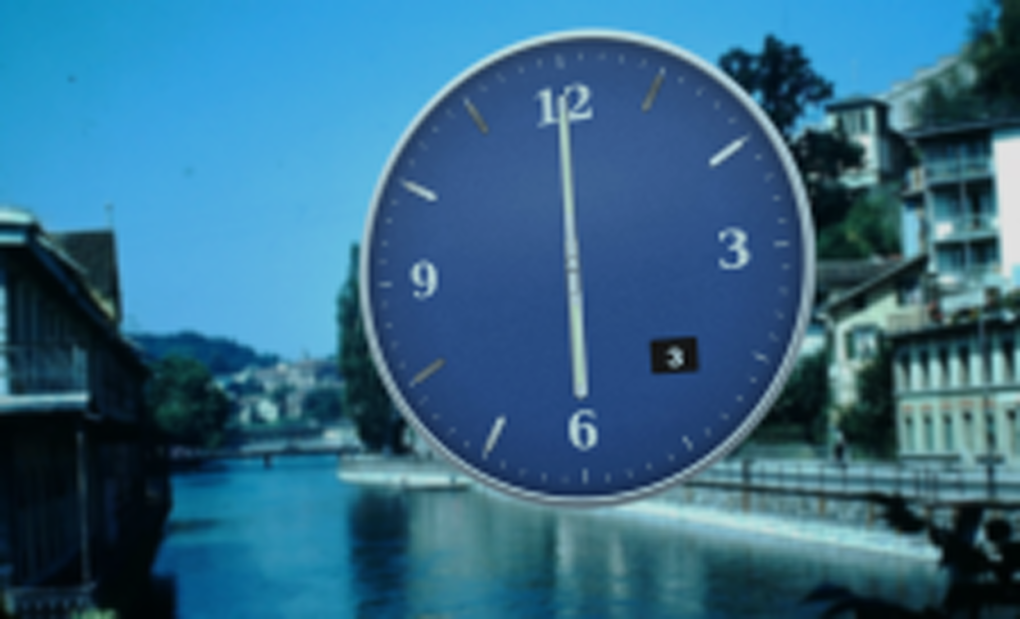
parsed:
6:00
